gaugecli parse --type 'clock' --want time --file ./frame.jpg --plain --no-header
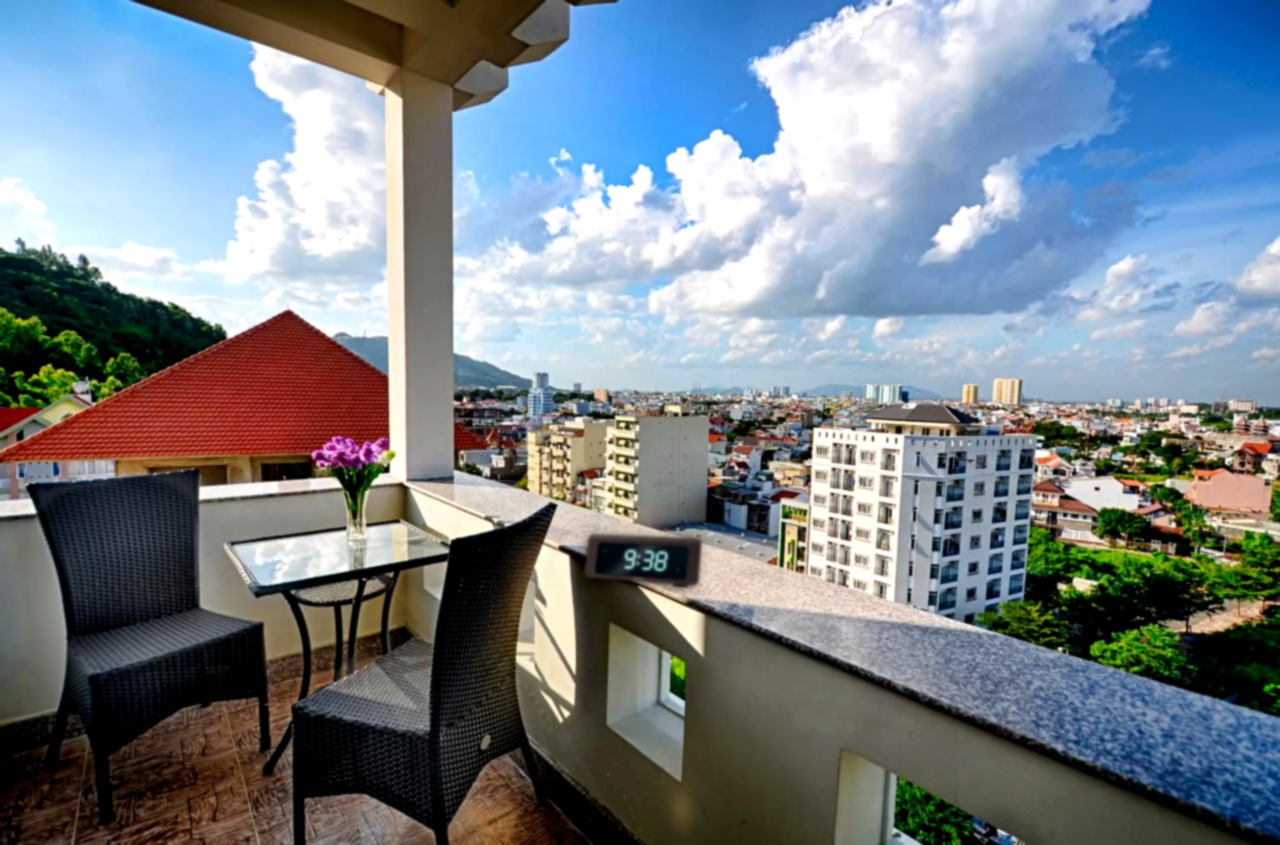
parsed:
9:38
